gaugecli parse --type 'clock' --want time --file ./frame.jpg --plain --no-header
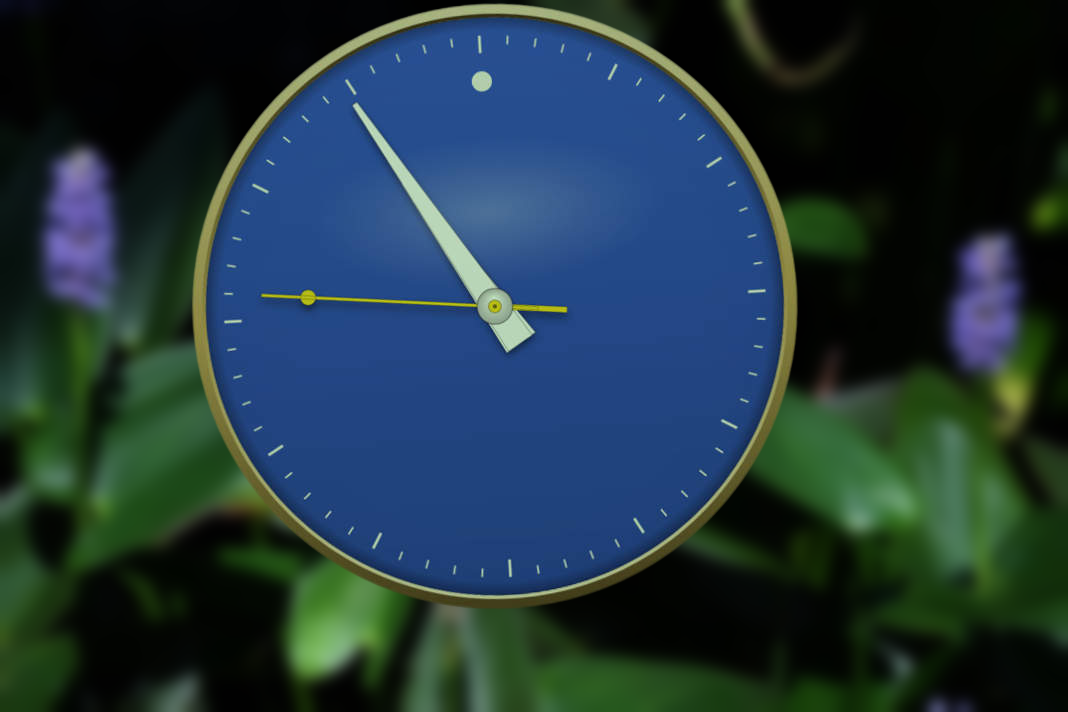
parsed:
10:54:46
